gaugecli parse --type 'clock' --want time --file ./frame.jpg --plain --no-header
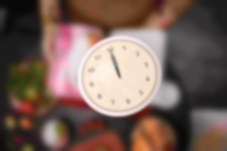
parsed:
12:00
